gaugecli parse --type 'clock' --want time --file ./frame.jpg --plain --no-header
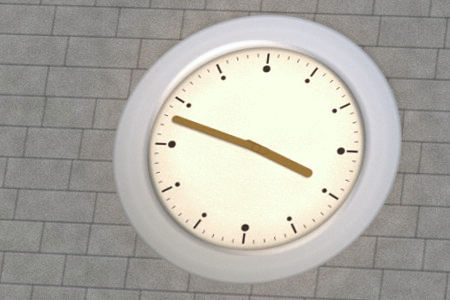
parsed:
3:48
